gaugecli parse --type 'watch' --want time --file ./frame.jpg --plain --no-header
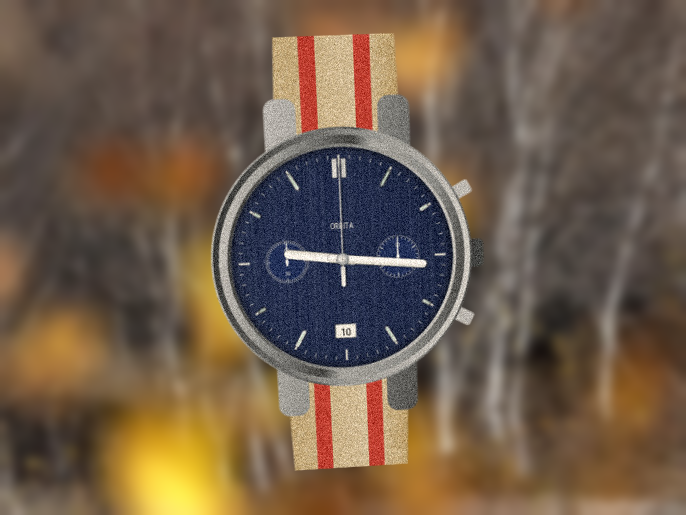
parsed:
9:16
